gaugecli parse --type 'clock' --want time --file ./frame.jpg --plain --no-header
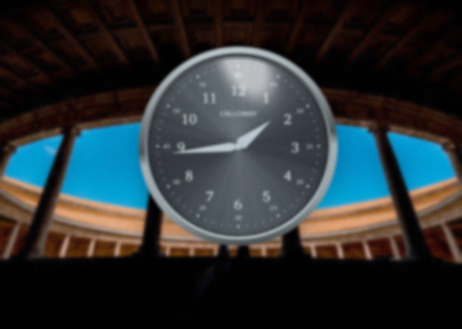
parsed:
1:44
